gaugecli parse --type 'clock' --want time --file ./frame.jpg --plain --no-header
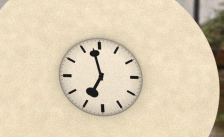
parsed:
6:58
